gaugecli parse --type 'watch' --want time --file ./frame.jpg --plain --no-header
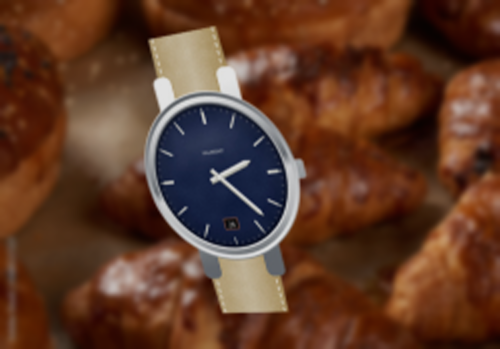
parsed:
2:23
